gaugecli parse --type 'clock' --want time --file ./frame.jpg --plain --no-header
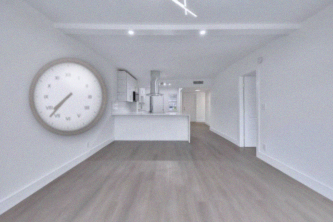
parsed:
7:37
